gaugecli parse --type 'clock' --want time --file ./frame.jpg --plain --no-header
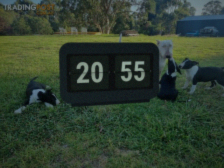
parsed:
20:55
